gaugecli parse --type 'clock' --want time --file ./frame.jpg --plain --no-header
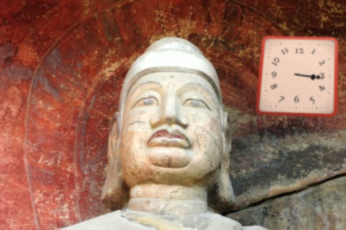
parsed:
3:16
